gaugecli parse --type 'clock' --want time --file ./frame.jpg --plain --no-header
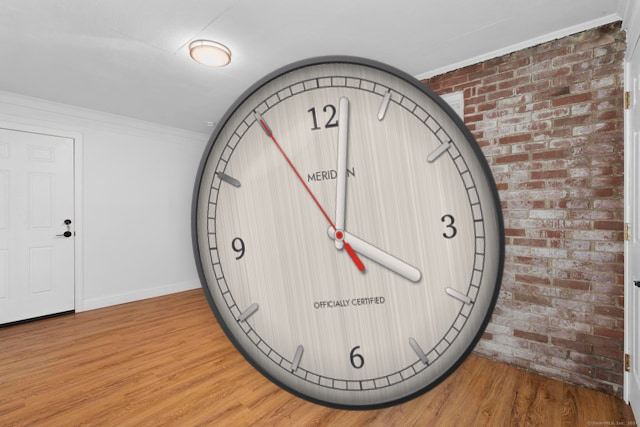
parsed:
4:01:55
